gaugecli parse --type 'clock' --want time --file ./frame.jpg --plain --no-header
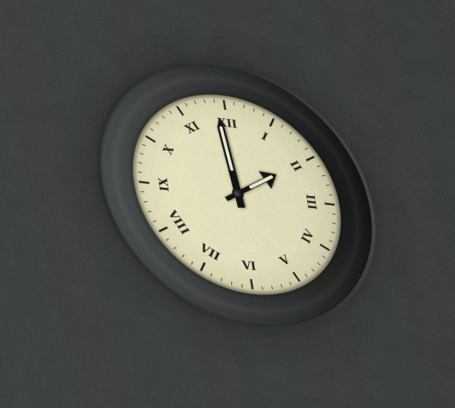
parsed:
1:59
